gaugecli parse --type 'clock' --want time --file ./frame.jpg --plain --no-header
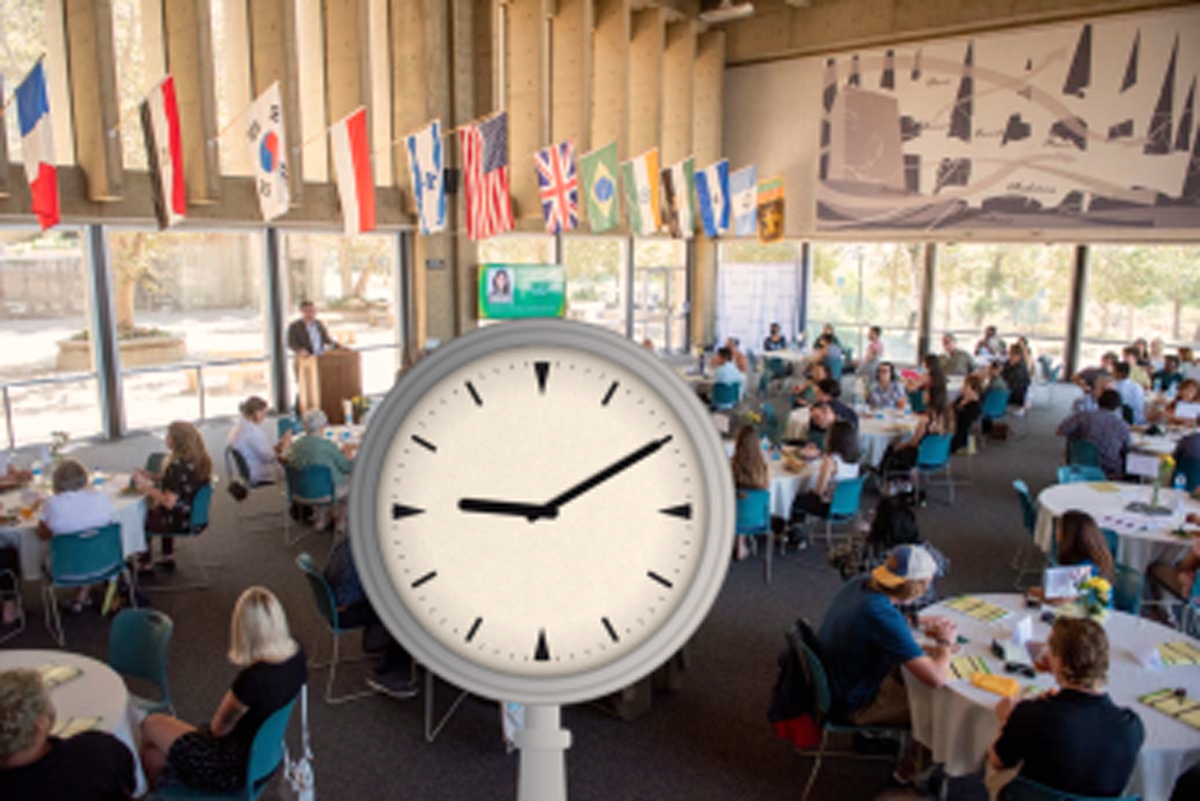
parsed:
9:10
